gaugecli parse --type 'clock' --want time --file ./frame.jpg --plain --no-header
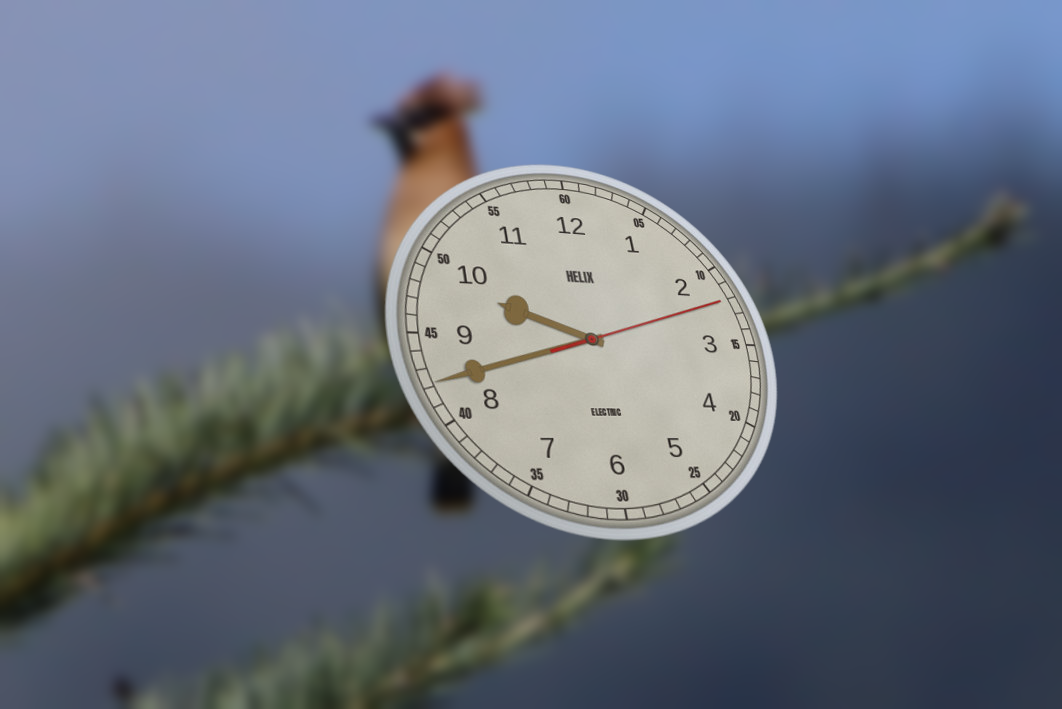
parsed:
9:42:12
